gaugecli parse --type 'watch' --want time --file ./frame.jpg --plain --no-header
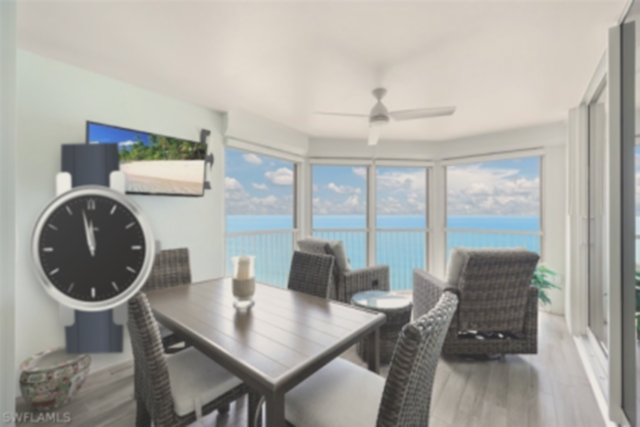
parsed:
11:58
